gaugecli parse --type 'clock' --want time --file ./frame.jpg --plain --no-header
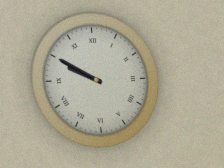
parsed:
9:50
